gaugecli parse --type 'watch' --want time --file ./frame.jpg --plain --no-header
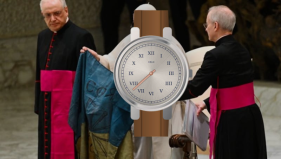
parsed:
7:38
